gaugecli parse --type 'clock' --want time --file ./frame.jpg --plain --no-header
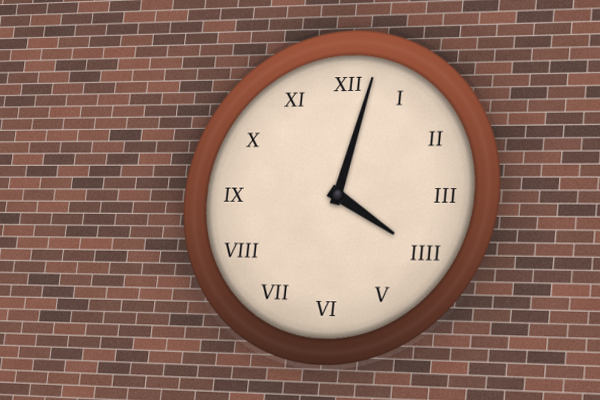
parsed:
4:02
